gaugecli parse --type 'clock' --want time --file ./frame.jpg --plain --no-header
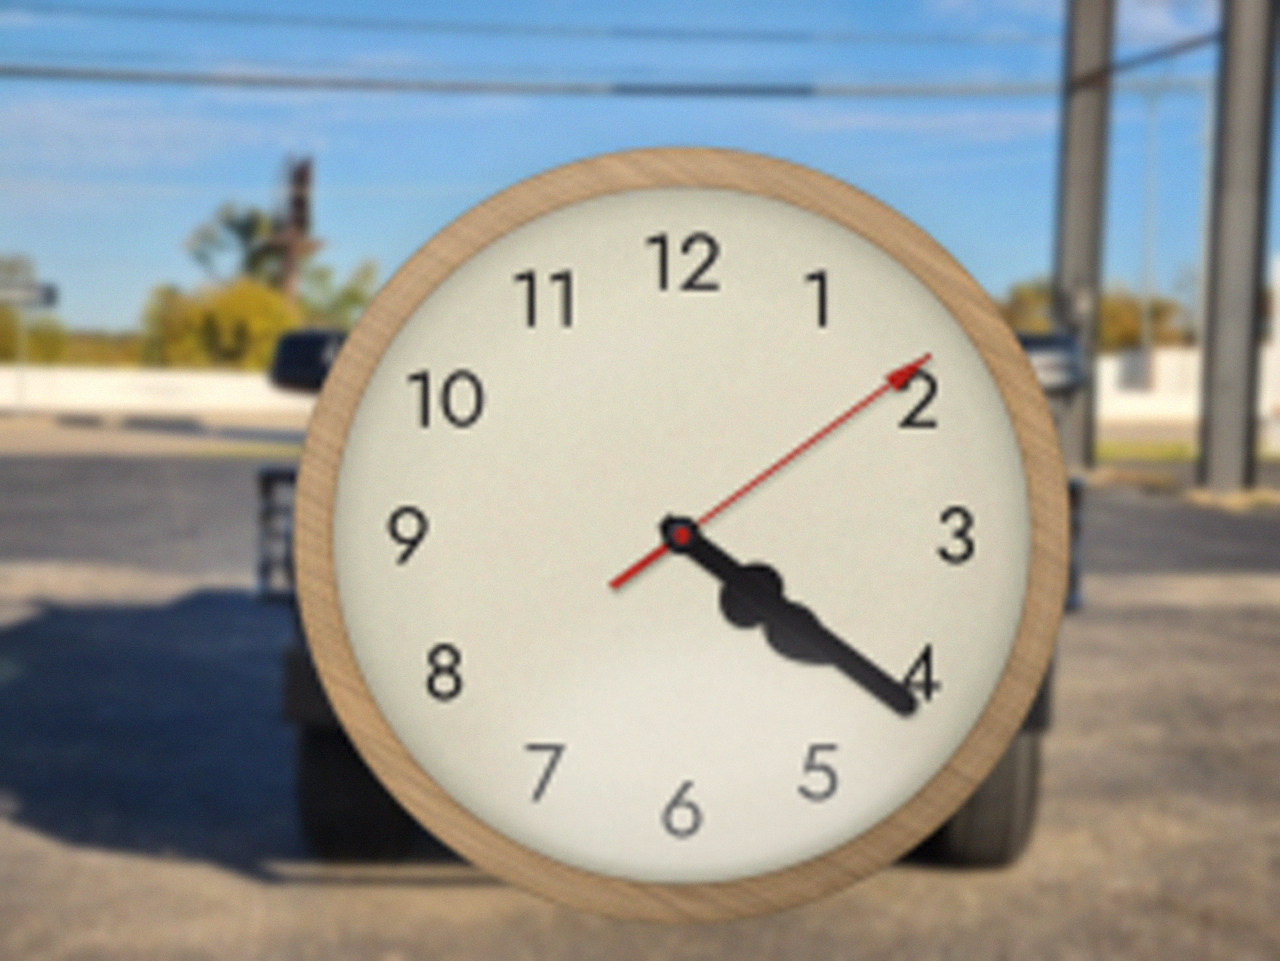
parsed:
4:21:09
